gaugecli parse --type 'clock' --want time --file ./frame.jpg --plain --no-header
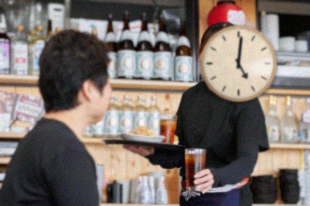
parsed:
5:01
